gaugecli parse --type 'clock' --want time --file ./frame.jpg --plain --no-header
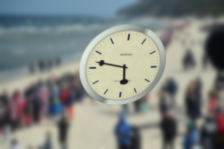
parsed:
5:47
